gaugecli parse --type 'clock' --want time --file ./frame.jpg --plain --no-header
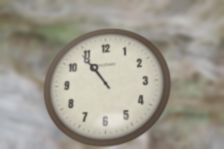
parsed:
10:54
